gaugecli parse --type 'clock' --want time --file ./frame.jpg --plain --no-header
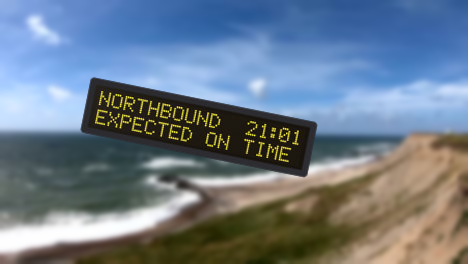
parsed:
21:01
